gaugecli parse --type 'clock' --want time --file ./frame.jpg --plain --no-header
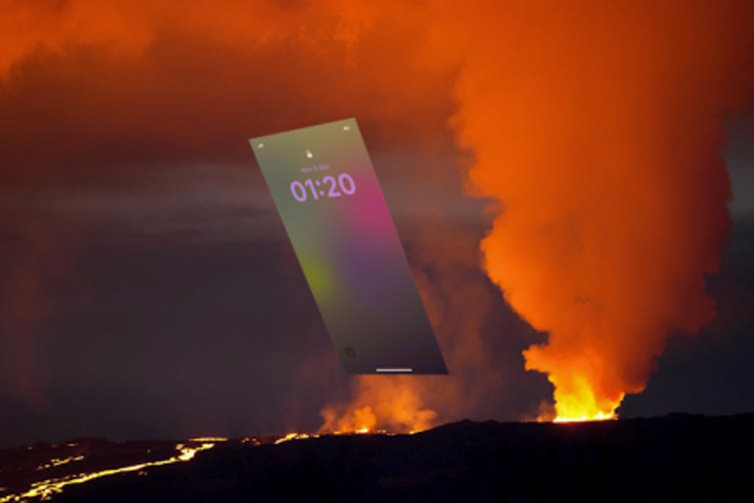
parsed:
1:20
